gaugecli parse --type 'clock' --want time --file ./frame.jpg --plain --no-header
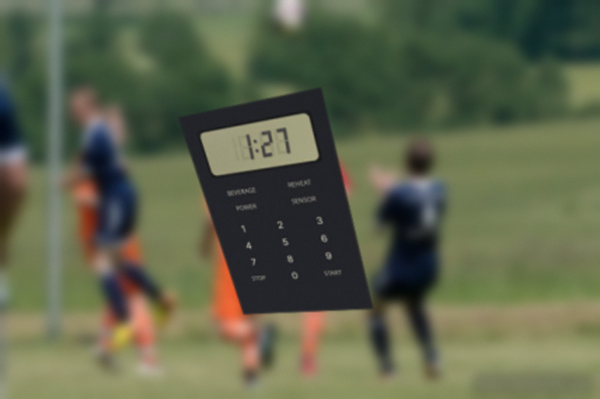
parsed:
1:27
